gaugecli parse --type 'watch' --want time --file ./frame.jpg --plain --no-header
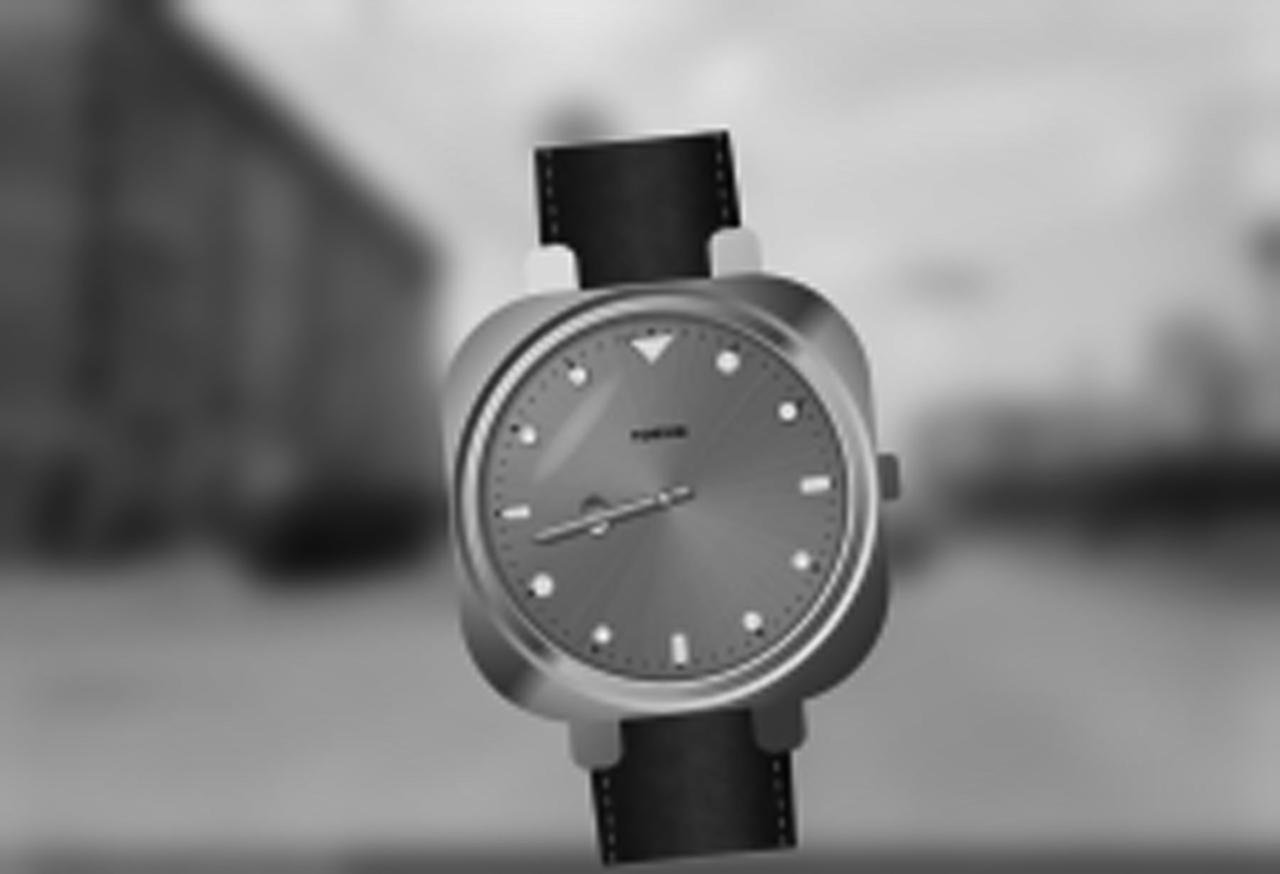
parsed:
8:43
